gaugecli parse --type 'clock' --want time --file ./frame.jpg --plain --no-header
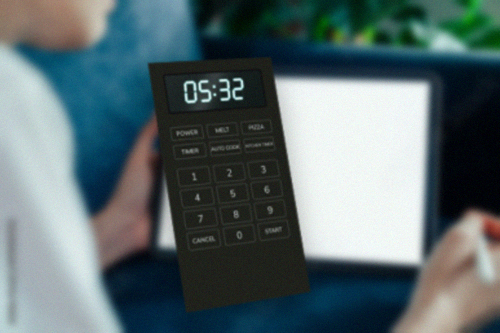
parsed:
5:32
